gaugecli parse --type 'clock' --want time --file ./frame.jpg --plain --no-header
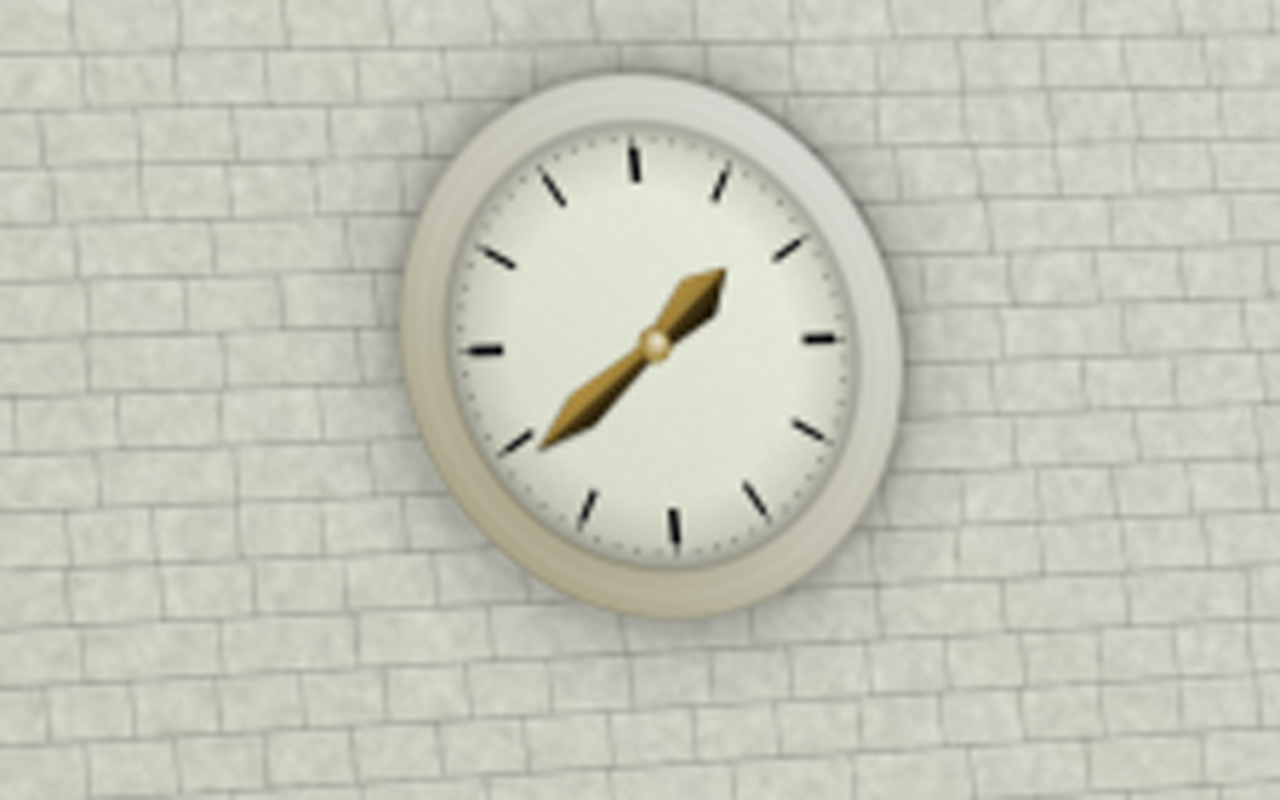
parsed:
1:39
